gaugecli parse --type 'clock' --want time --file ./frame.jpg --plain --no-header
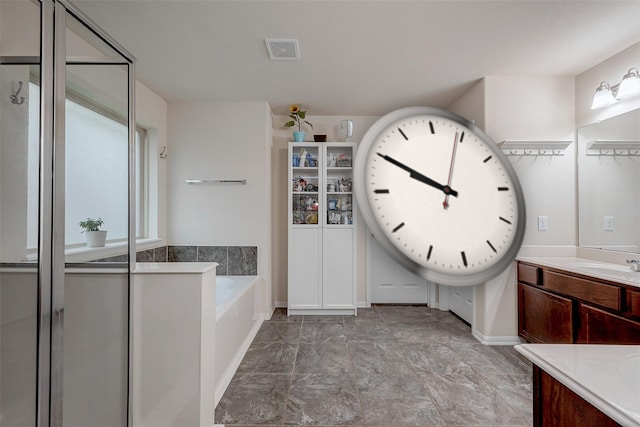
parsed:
9:50:04
